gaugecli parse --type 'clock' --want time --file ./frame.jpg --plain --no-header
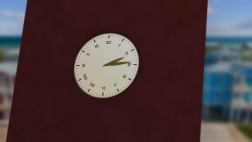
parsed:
2:14
